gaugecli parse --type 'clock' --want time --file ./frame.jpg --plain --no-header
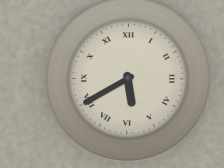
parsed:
5:40
